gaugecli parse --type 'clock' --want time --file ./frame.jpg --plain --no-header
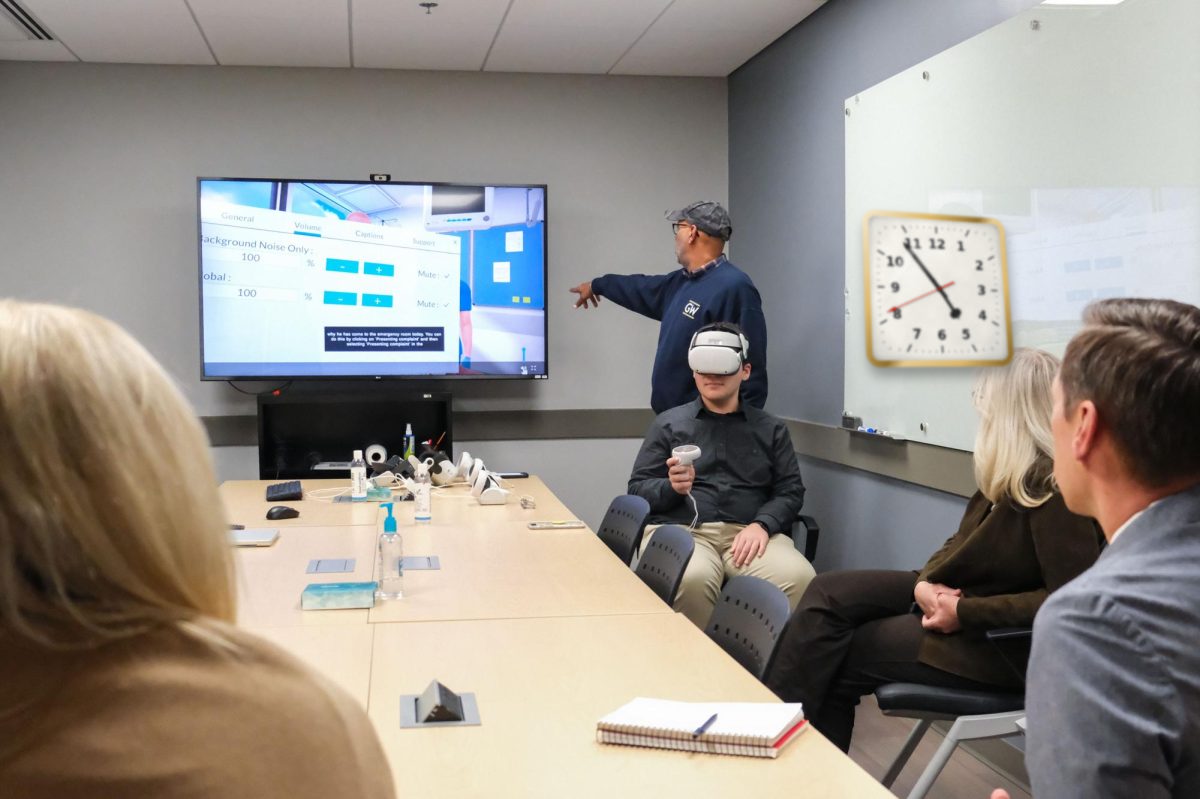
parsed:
4:53:41
